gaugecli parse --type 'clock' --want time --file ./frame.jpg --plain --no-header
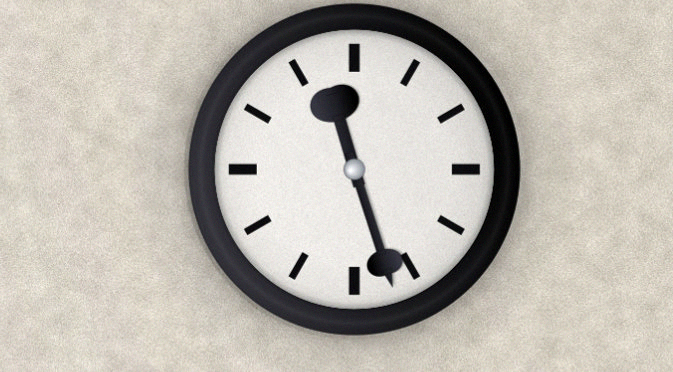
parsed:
11:27
